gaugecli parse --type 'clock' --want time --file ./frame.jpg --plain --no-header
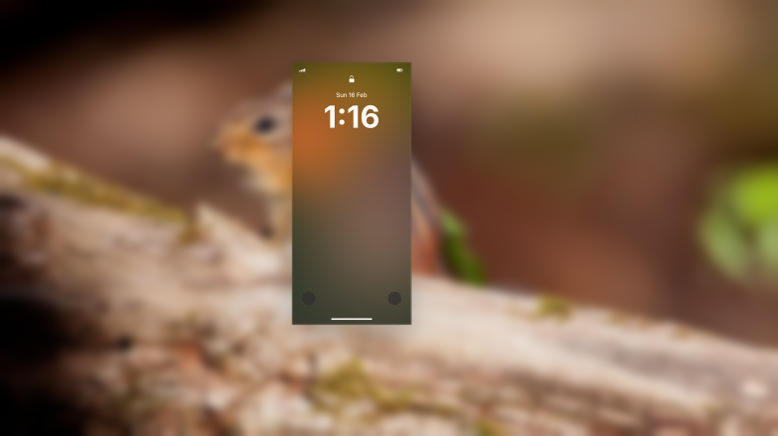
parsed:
1:16
